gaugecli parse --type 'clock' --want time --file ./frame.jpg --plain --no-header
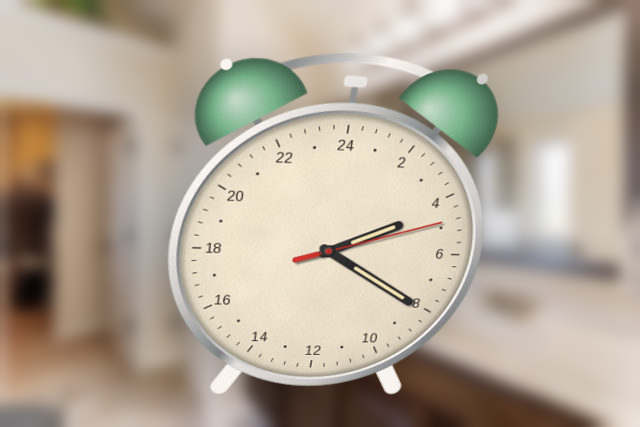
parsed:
4:20:12
